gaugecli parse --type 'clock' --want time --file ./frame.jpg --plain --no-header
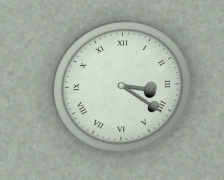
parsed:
3:21
